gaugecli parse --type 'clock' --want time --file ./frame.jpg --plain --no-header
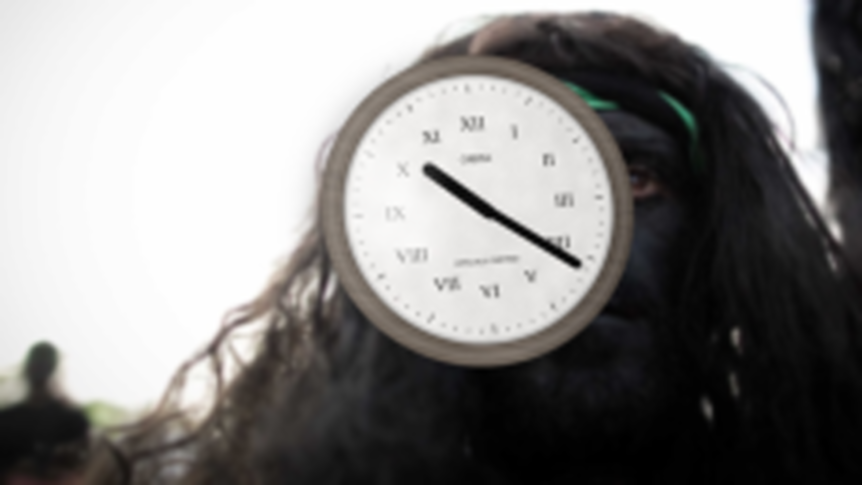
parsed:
10:21
